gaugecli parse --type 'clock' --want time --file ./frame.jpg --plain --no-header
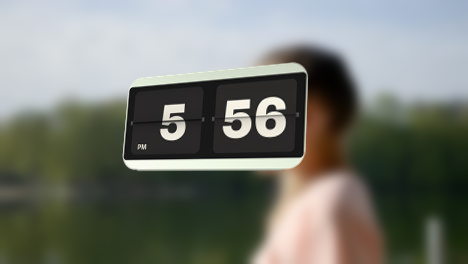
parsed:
5:56
